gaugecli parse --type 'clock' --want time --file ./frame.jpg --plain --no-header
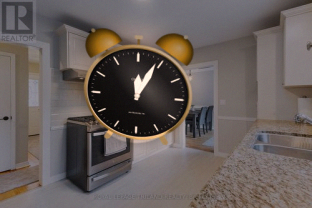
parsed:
12:04
